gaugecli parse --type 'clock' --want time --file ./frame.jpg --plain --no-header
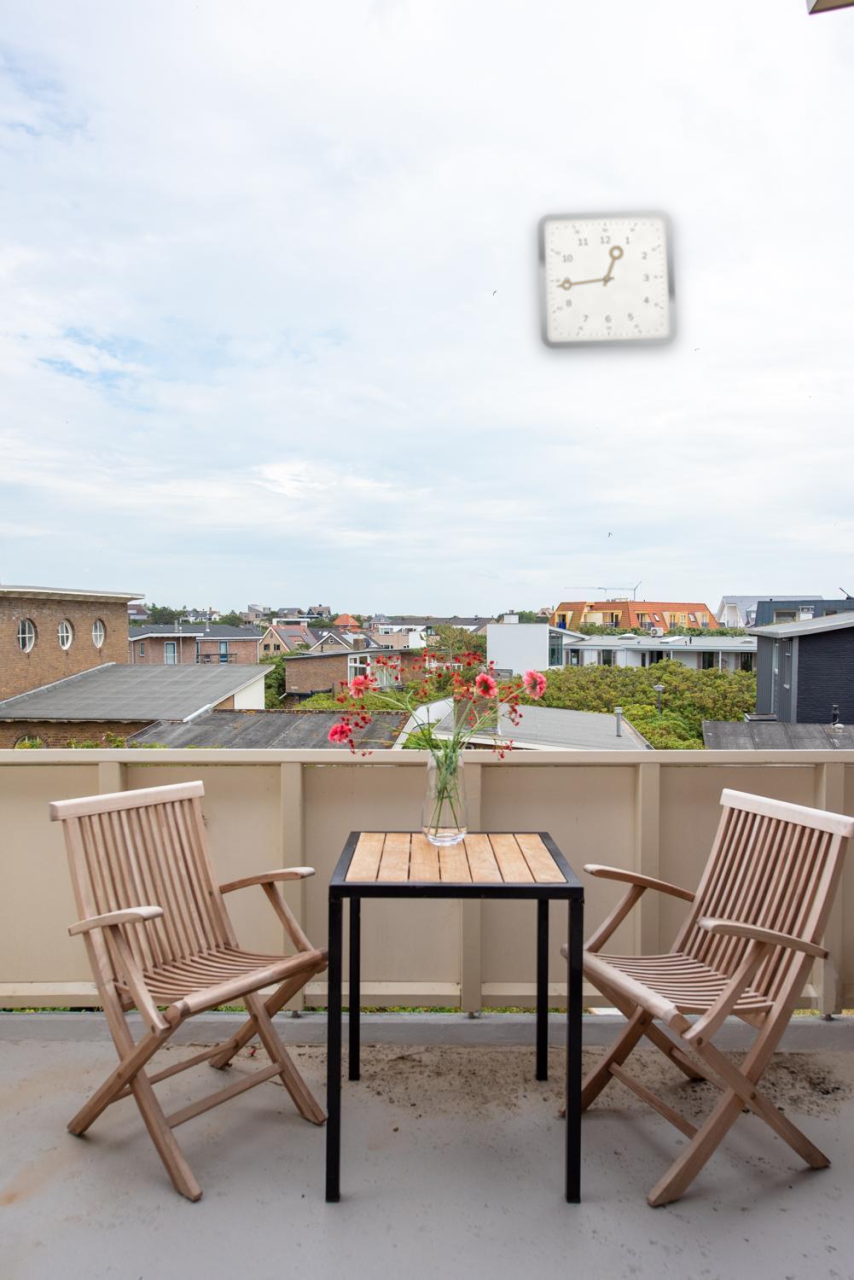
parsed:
12:44
